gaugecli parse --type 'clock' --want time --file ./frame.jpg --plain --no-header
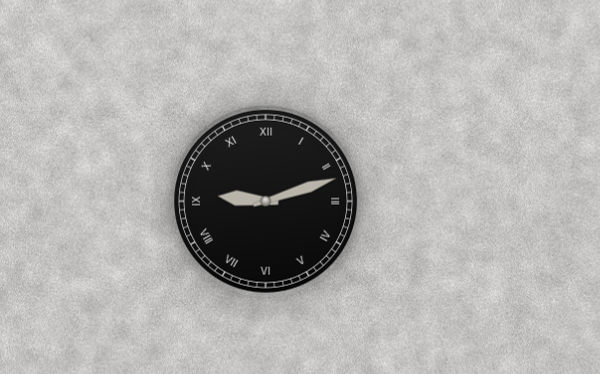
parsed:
9:12
